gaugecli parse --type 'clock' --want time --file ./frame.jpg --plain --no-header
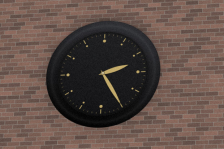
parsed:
2:25
